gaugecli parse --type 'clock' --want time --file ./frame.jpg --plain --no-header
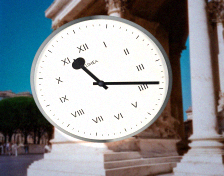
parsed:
11:19
